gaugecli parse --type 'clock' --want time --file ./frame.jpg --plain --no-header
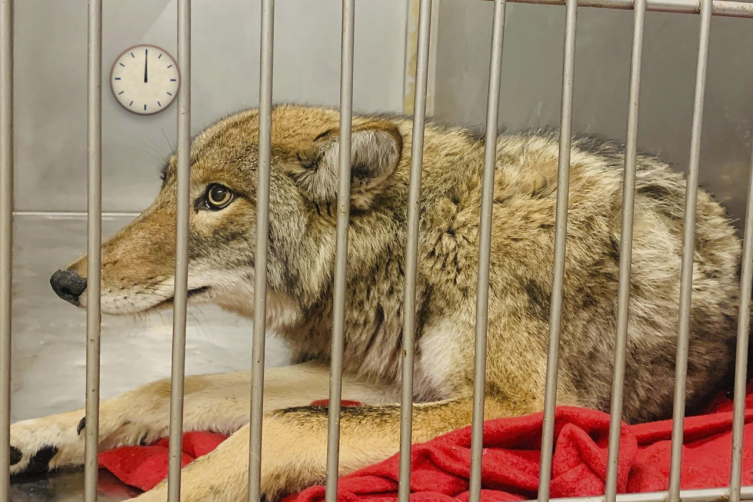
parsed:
12:00
